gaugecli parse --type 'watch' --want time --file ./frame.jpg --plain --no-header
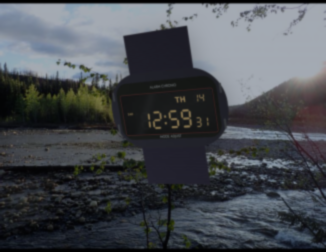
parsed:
12:59
